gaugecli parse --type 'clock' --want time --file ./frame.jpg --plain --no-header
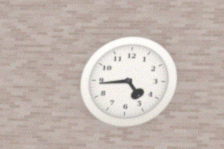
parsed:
4:44
